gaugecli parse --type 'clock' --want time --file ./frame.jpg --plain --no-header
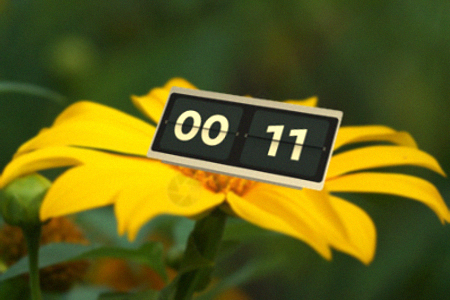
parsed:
0:11
